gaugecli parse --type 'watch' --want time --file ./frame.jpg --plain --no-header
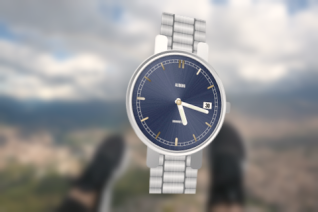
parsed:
5:17
